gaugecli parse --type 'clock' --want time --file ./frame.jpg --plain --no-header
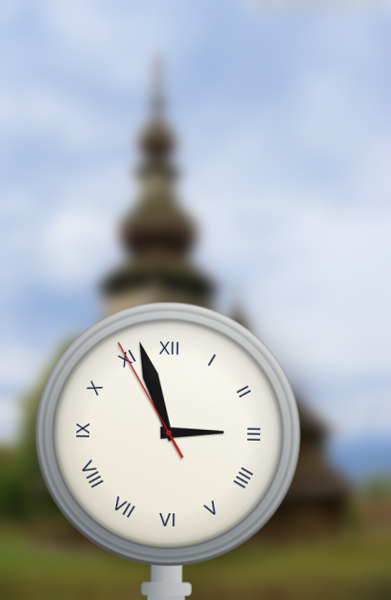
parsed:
2:56:55
